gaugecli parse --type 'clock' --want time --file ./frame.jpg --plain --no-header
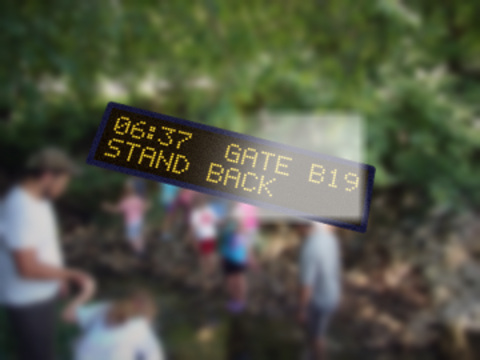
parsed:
6:37
